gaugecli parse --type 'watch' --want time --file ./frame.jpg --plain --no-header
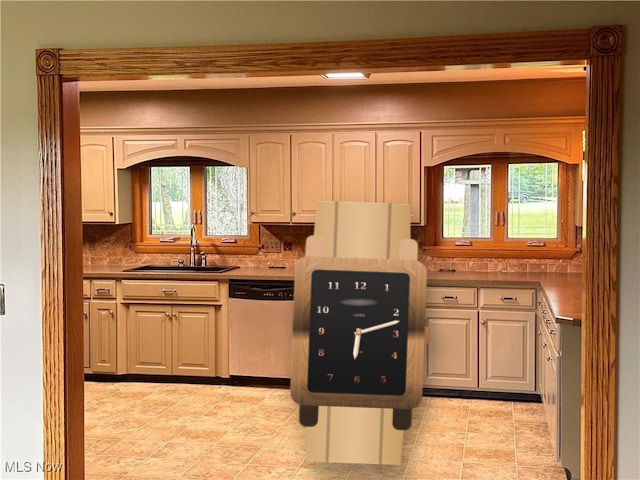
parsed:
6:12
